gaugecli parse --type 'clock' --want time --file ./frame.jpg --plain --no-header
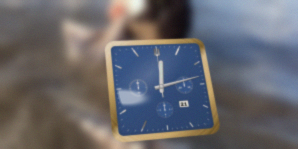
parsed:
12:13
